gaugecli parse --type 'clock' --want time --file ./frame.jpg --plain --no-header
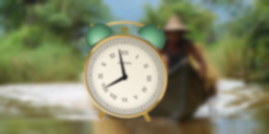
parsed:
7:58
